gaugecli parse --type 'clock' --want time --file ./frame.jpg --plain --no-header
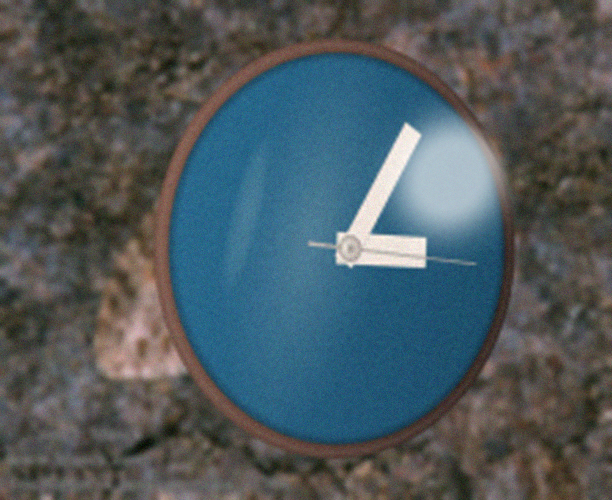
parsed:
3:05:16
